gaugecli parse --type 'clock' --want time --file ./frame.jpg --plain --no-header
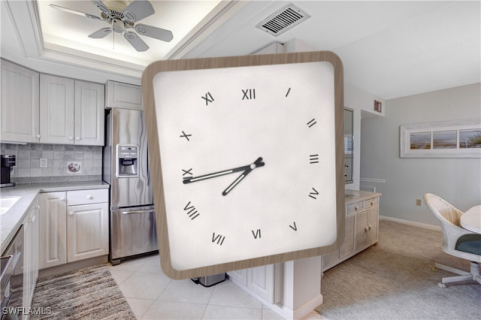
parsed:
7:44
